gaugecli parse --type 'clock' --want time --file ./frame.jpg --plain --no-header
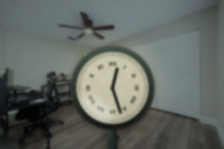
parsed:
12:27
